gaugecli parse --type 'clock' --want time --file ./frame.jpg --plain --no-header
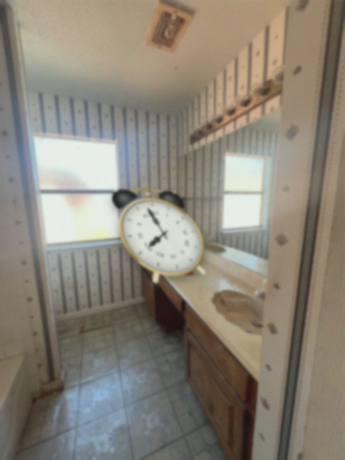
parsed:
7:58
